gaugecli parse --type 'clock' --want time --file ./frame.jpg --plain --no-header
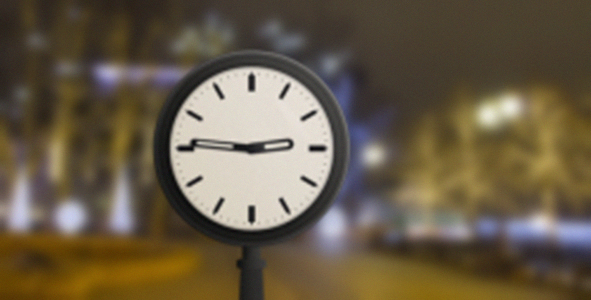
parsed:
2:46
